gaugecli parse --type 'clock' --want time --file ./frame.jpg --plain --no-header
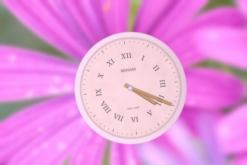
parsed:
4:20
